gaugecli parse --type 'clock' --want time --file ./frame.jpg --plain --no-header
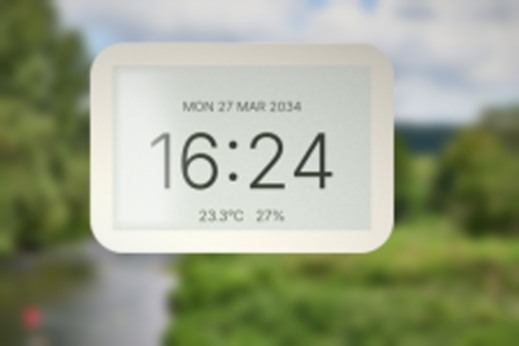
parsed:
16:24
